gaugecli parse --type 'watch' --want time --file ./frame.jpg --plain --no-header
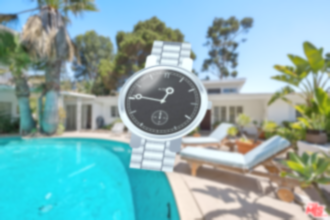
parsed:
12:46
